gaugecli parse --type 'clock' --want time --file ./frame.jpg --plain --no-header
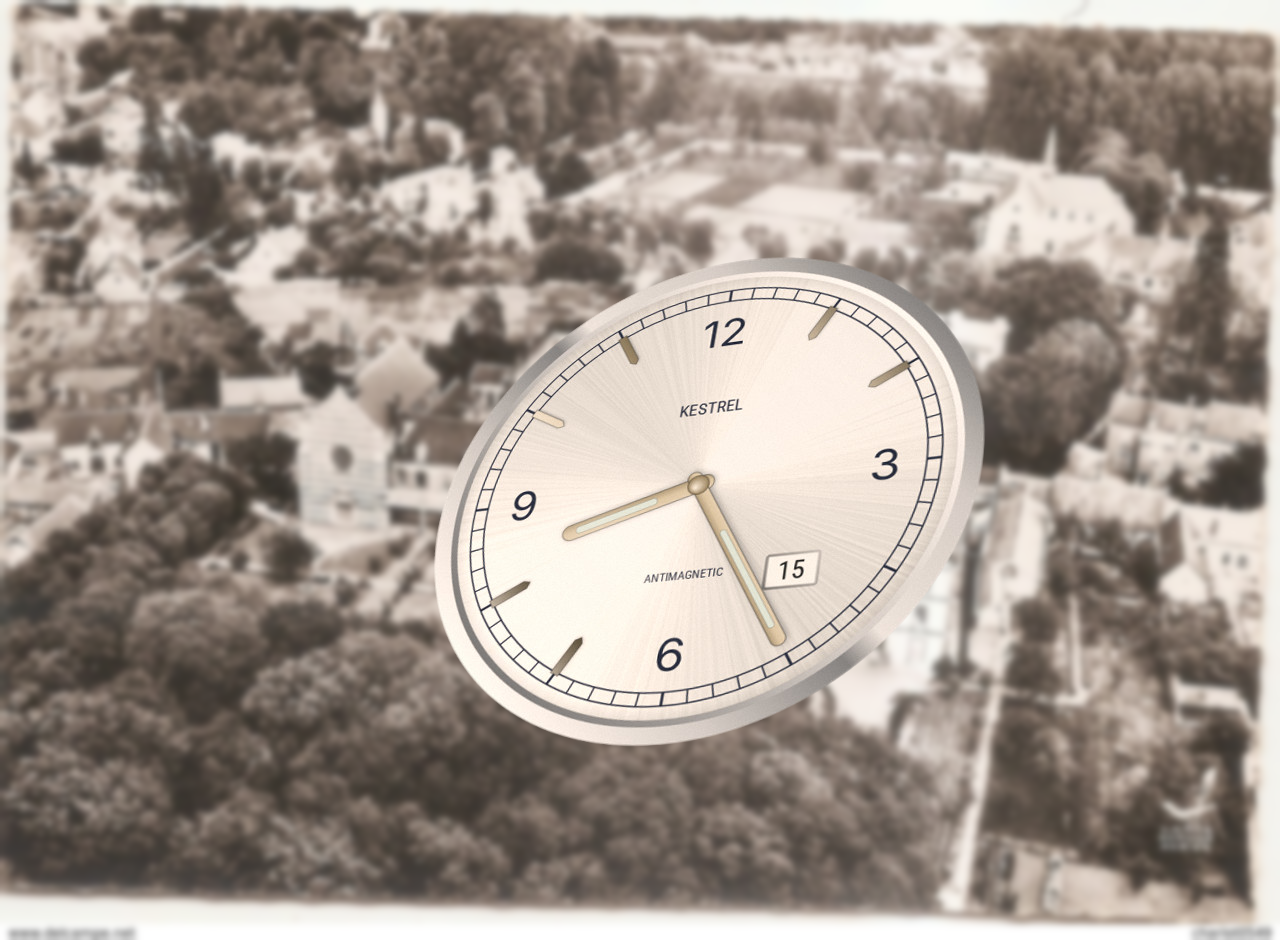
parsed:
8:25
